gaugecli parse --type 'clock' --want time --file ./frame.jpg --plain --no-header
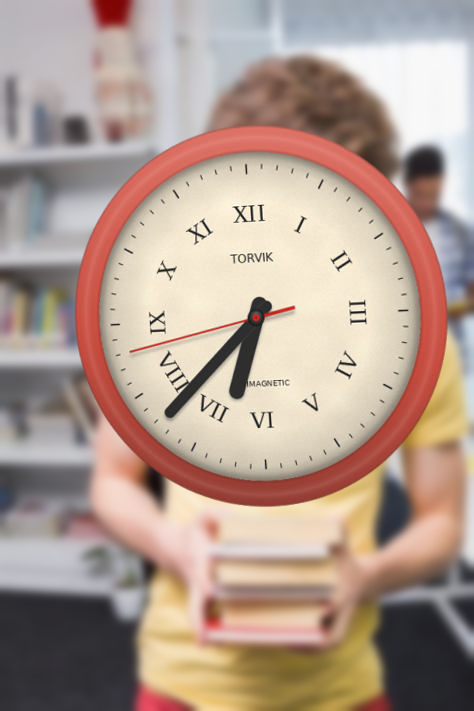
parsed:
6:37:43
